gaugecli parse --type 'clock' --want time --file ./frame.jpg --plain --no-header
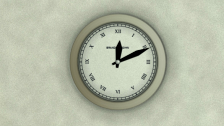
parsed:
12:11
